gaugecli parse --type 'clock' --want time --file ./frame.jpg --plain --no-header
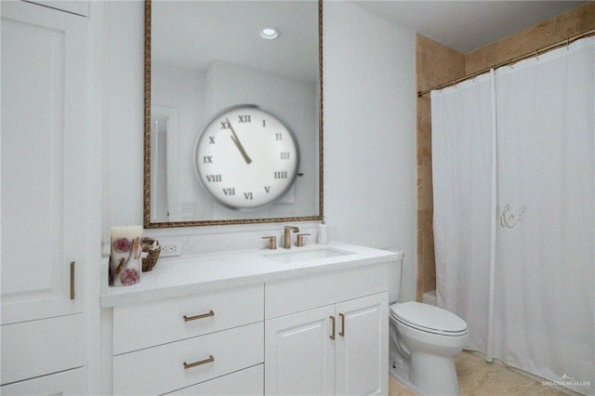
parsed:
10:56
